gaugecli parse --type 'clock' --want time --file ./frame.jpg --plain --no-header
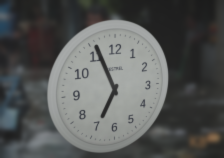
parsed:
6:56
